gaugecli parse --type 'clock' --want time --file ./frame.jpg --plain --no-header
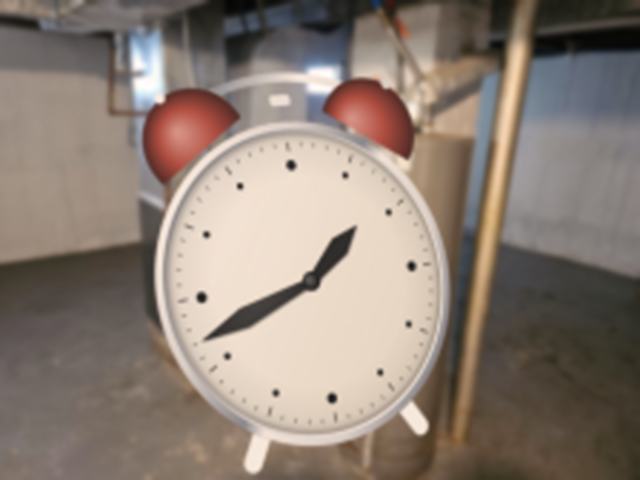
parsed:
1:42
